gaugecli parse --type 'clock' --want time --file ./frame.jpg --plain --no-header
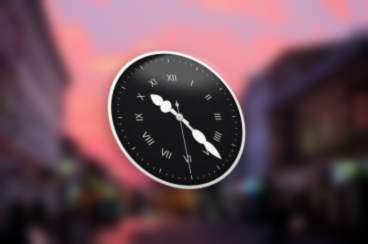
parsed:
10:23:30
